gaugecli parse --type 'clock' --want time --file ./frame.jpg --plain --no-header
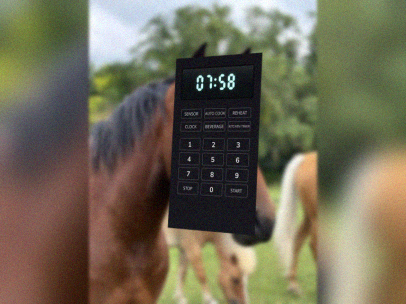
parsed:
7:58
